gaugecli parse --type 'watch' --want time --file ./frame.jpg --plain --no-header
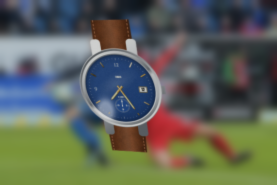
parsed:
7:25
